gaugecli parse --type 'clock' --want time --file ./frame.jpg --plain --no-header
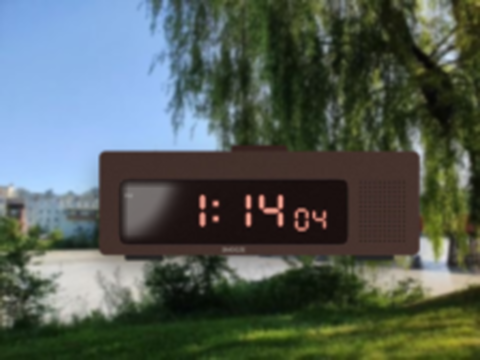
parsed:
1:14:04
